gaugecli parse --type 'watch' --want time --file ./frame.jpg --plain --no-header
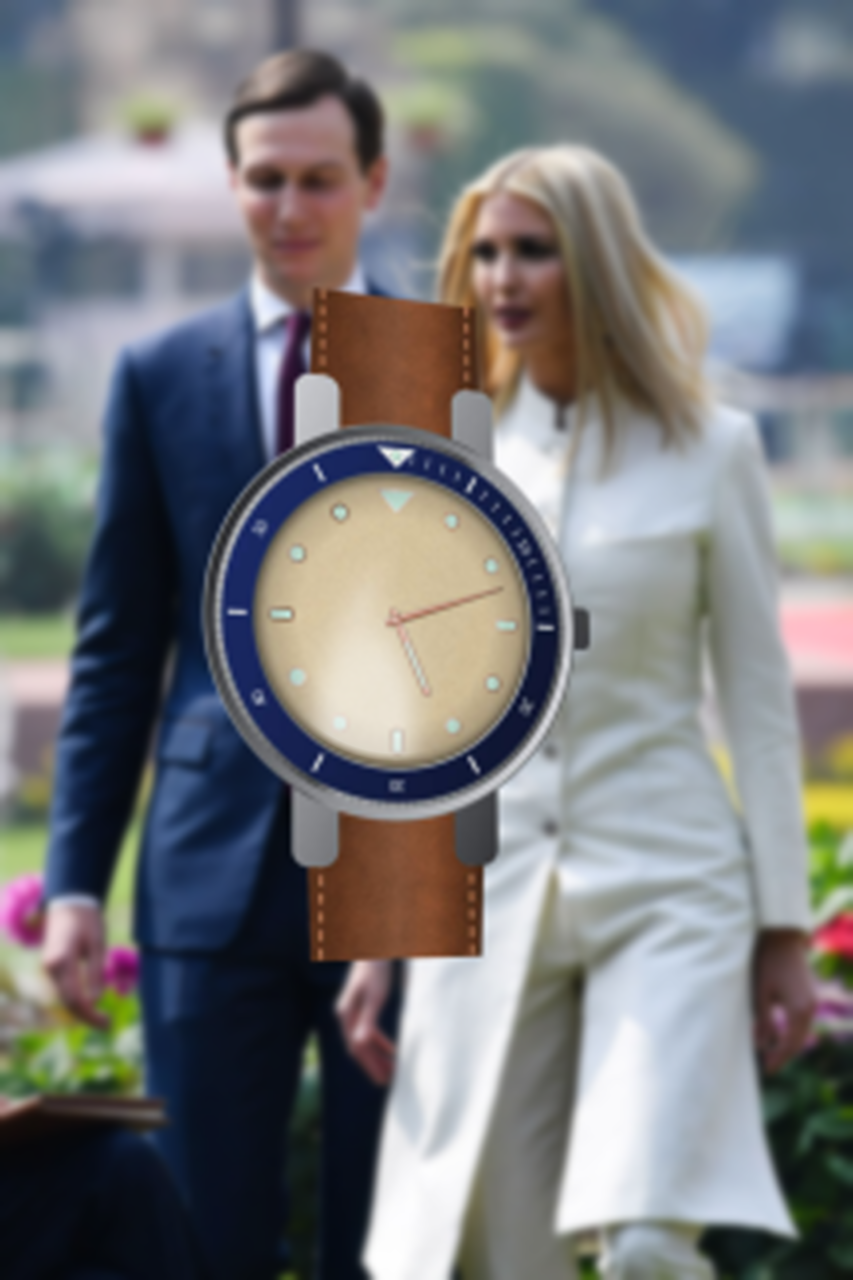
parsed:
5:12
